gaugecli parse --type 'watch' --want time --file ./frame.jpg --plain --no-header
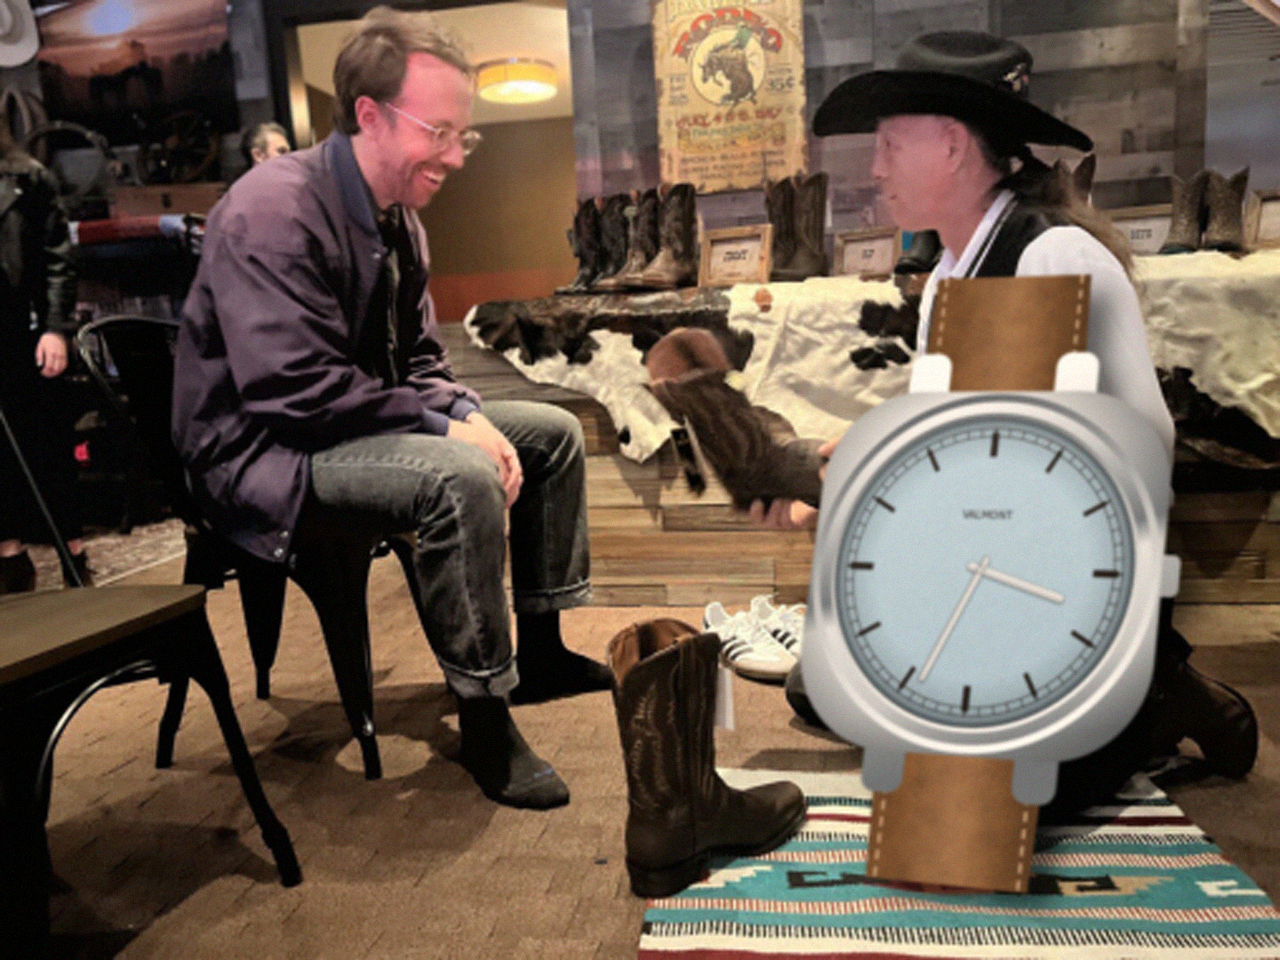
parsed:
3:34
